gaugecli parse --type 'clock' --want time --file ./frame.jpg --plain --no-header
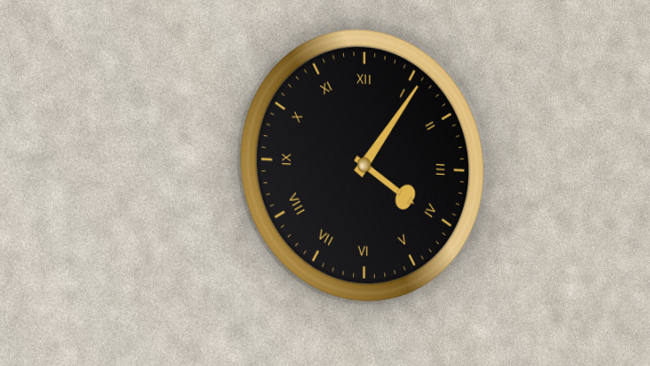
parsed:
4:06
